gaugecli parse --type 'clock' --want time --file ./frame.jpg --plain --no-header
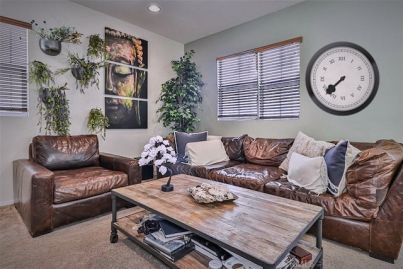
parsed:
7:38
